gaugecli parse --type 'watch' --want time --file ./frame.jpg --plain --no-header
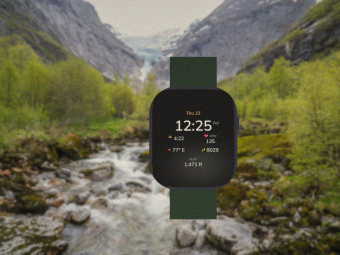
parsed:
12:25
